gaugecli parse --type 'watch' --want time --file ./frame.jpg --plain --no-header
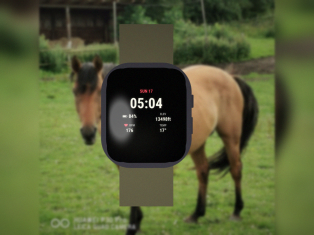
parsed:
5:04
